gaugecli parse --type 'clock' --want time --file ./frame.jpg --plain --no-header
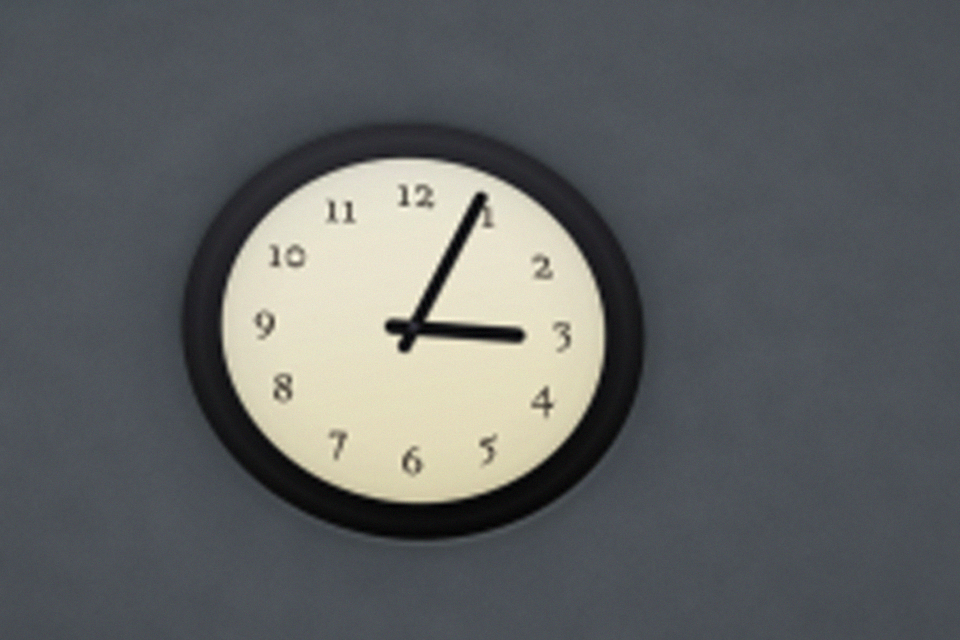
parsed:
3:04
